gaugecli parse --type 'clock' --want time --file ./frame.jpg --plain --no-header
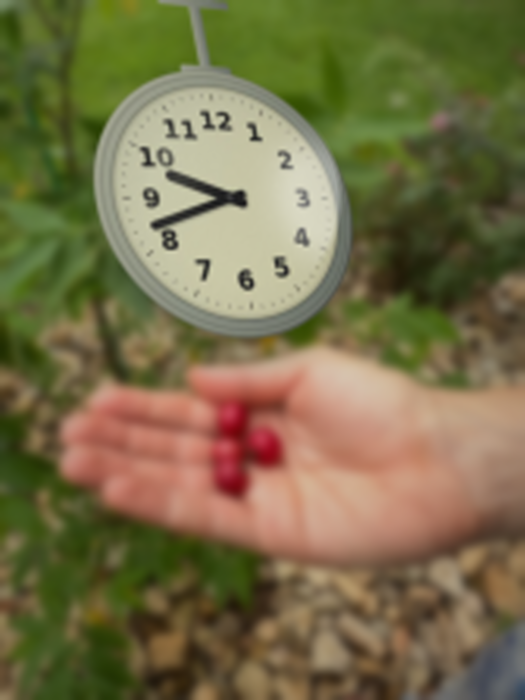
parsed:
9:42
